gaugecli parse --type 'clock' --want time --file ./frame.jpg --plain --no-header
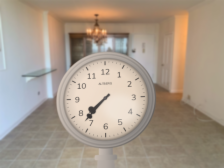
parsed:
7:37
